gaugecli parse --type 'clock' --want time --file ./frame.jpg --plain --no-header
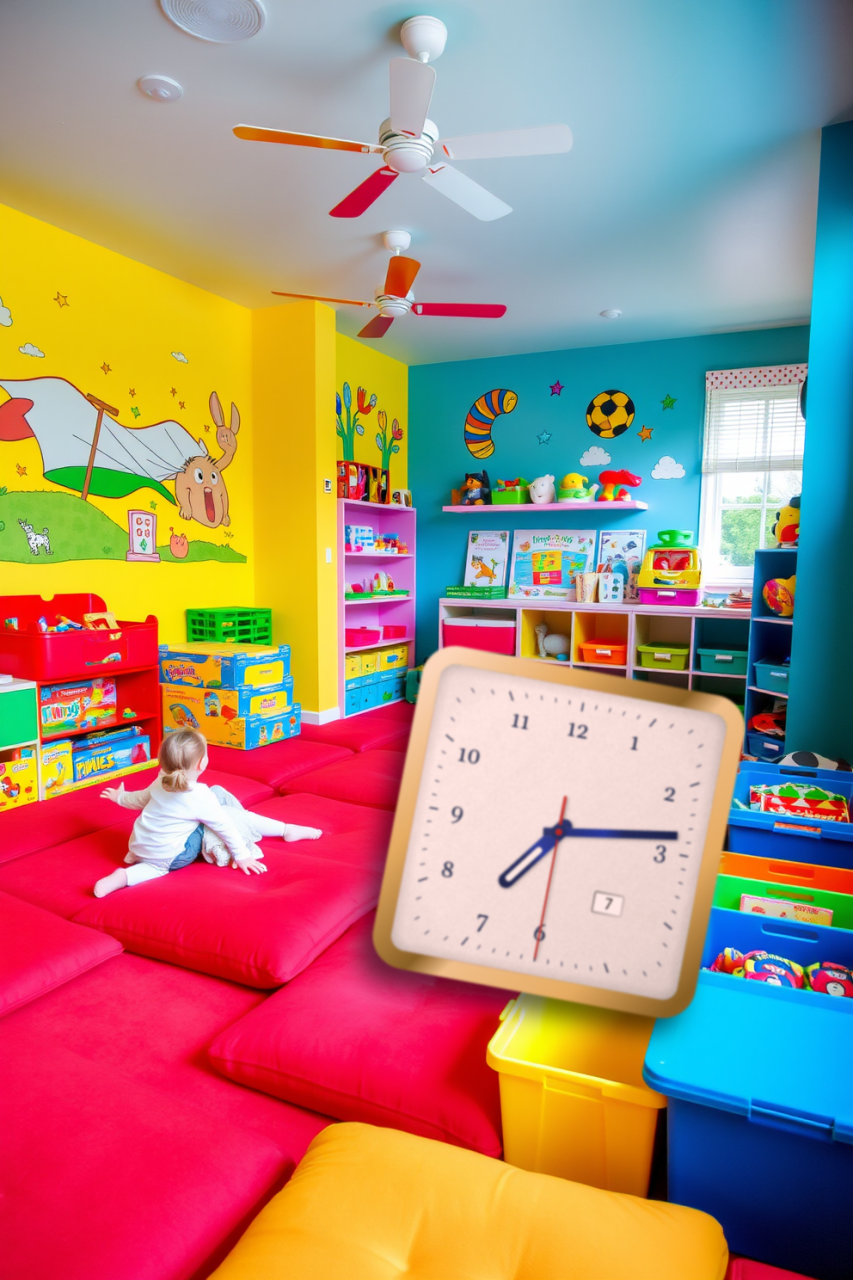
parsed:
7:13:30
